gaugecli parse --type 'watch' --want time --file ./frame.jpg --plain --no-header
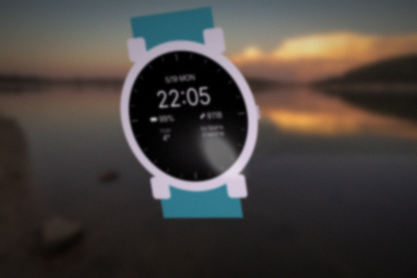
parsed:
22:05
